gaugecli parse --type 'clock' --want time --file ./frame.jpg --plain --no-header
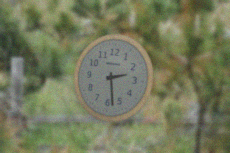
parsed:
2:28
